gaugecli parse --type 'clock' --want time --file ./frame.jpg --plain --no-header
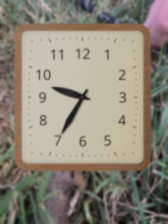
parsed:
9:35
